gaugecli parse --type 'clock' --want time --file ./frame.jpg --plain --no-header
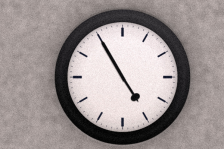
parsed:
4:55
